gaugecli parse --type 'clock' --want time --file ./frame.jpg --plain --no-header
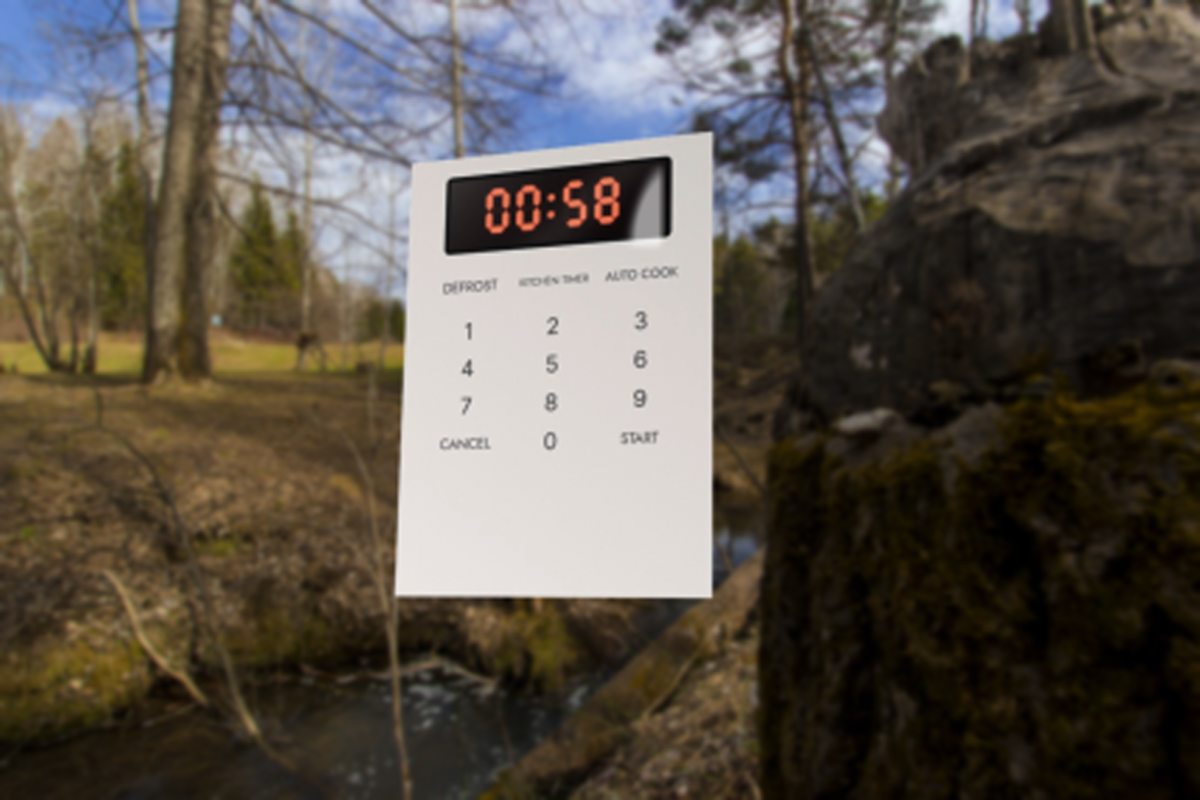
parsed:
0:58
